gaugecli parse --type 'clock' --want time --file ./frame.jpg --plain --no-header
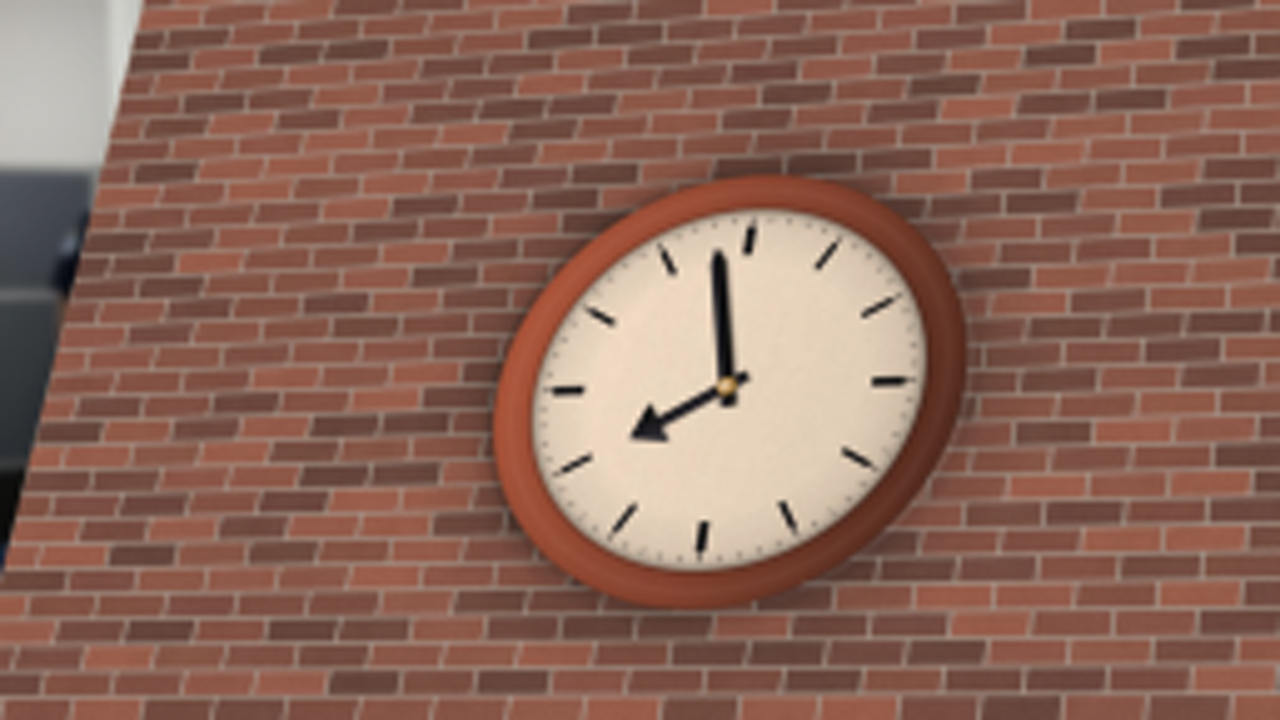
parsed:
7:58
